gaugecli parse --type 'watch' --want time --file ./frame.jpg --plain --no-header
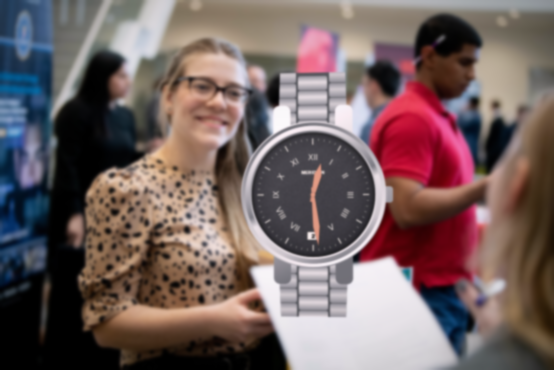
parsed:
12:29
